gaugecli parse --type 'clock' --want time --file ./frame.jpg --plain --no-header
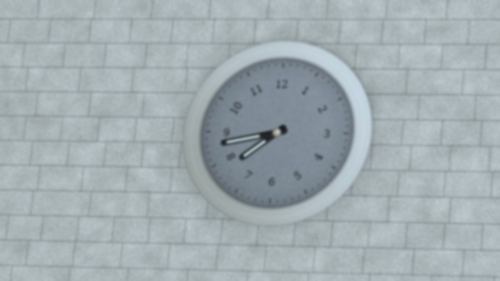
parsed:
7:43
